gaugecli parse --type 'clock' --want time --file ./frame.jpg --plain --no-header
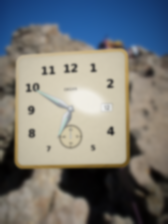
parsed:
6:50
